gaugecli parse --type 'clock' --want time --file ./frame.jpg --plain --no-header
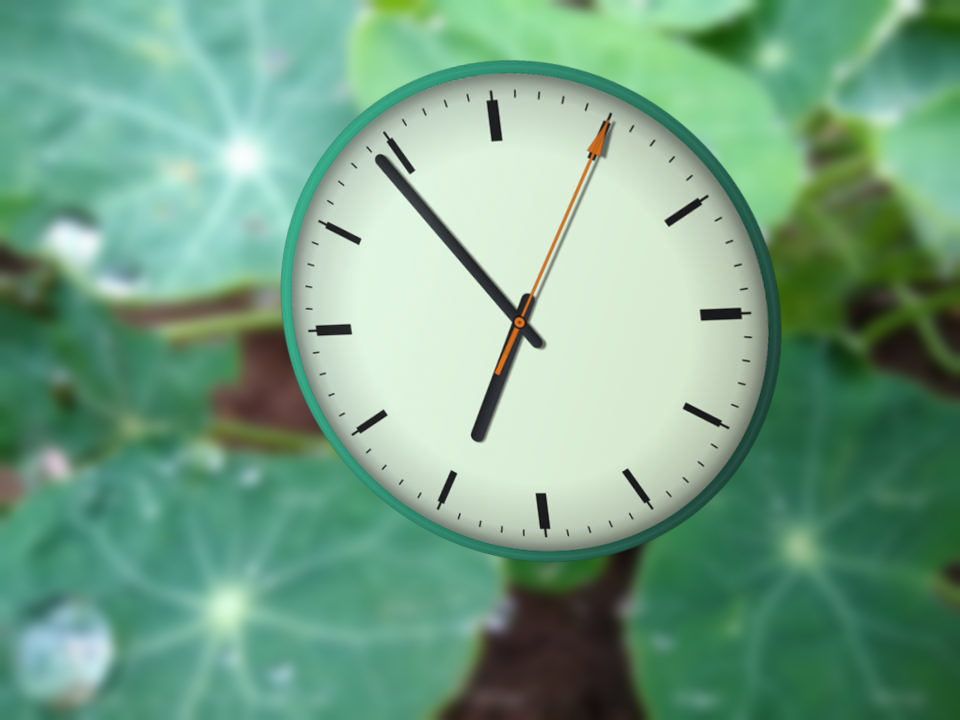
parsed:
6:54:05
